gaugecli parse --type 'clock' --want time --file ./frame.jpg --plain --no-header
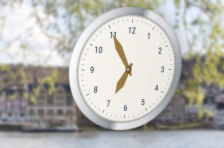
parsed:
6:55
